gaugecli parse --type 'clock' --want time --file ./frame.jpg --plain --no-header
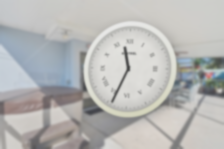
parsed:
11:34
